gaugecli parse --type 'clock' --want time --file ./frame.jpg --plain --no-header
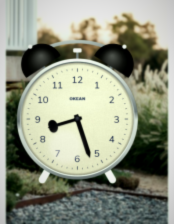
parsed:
8:27
